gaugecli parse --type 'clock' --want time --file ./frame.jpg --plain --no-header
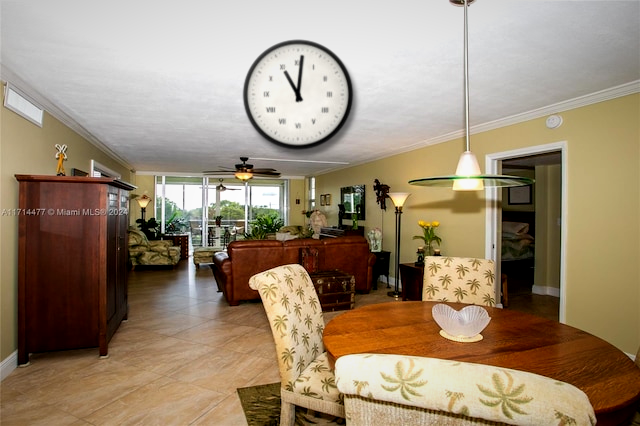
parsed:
11:01
